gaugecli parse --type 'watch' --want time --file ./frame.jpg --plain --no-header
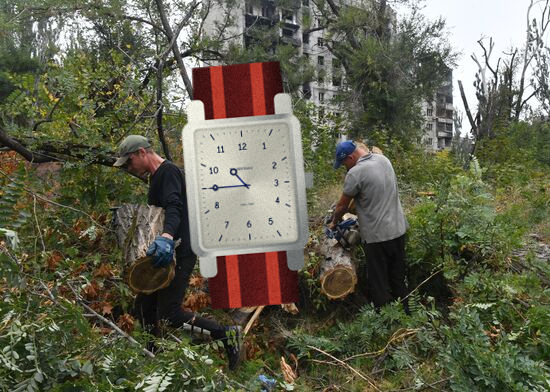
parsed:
10:45
